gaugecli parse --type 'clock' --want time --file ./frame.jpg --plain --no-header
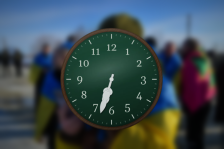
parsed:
6:33
